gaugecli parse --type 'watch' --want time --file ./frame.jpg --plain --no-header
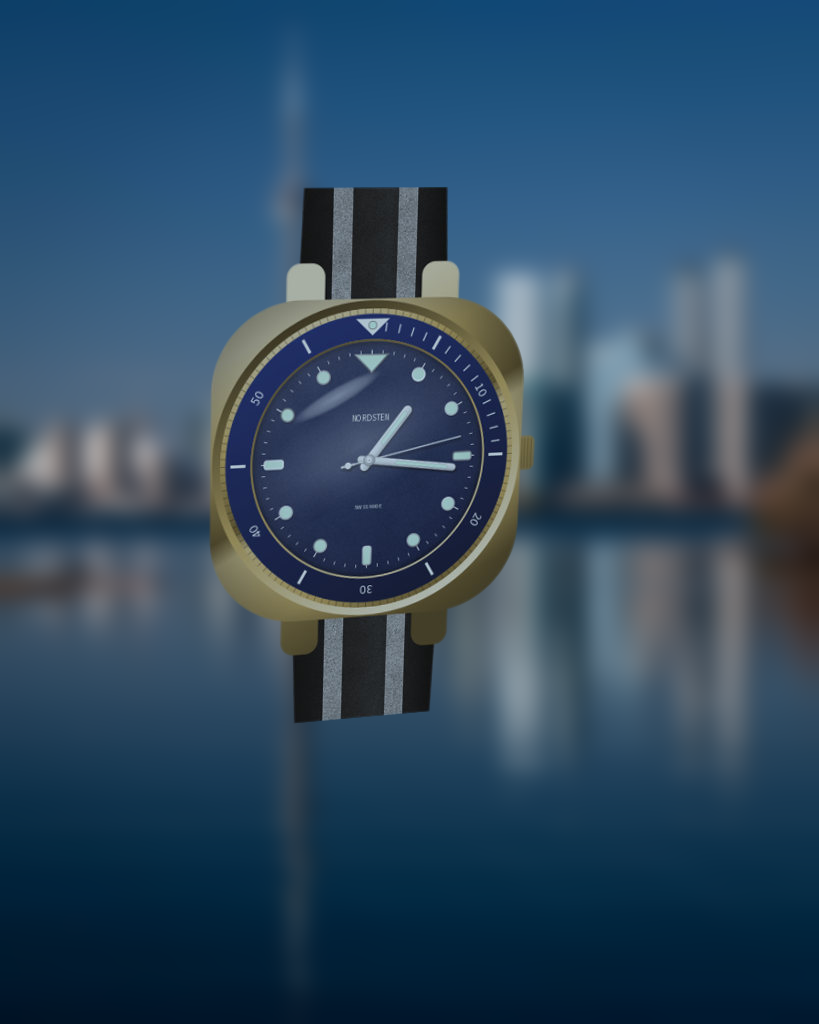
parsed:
1:16:13
